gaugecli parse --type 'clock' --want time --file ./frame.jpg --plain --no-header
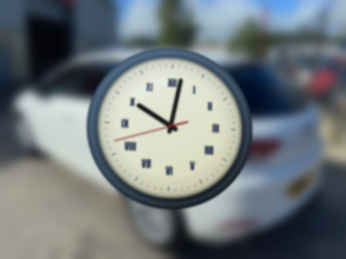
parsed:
10:01:42
